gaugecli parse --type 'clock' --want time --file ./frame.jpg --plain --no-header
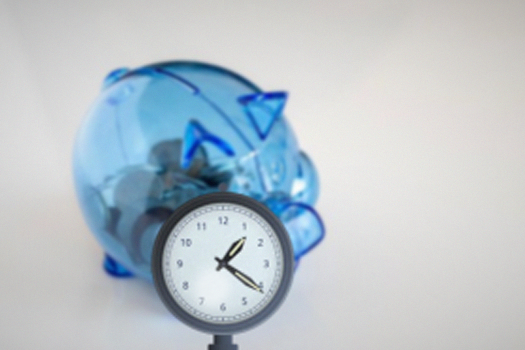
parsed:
1:21
